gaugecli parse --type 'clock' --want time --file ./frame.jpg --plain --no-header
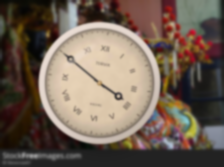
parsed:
3:50
